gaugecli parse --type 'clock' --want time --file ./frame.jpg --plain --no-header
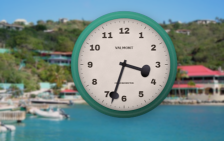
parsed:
3:33
